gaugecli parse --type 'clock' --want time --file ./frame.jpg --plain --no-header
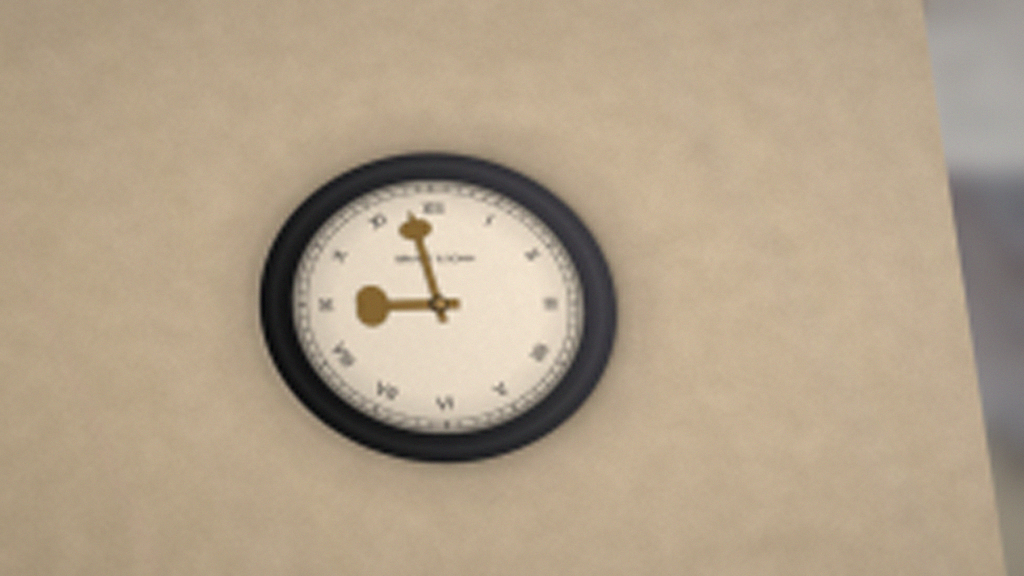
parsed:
8:58
